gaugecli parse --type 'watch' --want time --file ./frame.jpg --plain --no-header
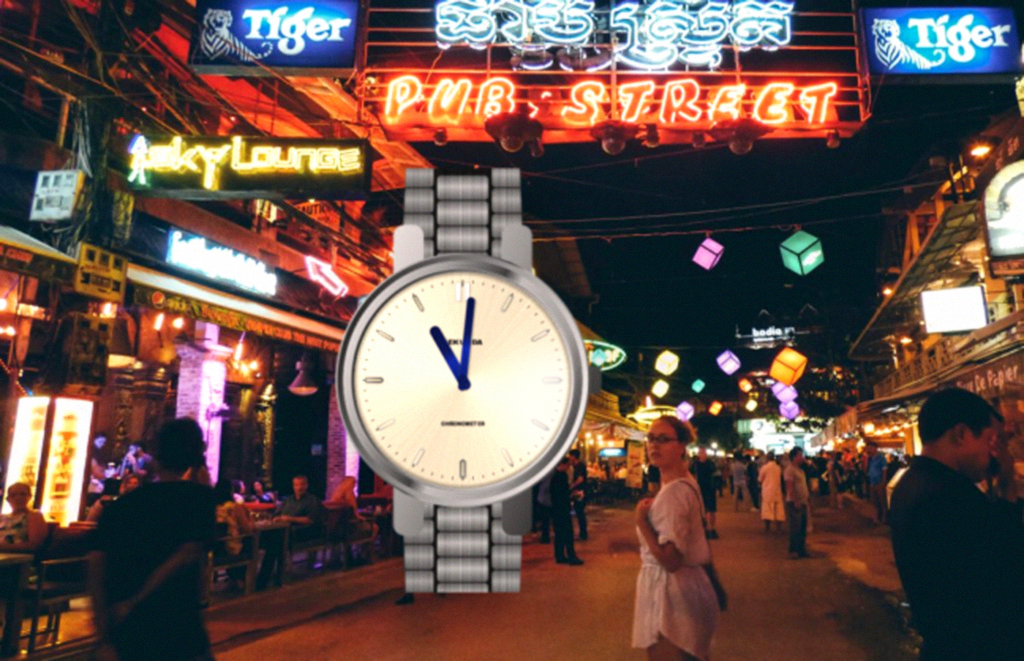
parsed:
11:01
